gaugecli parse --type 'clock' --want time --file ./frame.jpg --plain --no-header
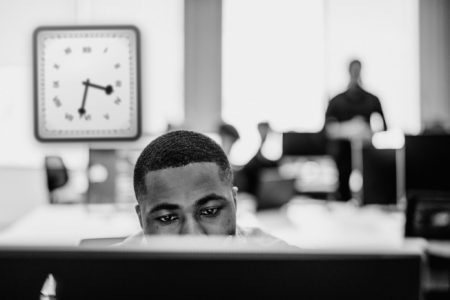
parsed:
3:32
